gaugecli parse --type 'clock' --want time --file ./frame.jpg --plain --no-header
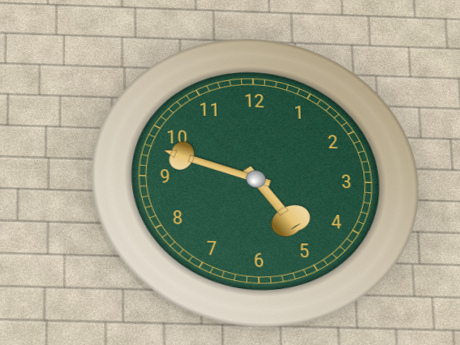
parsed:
4:48
